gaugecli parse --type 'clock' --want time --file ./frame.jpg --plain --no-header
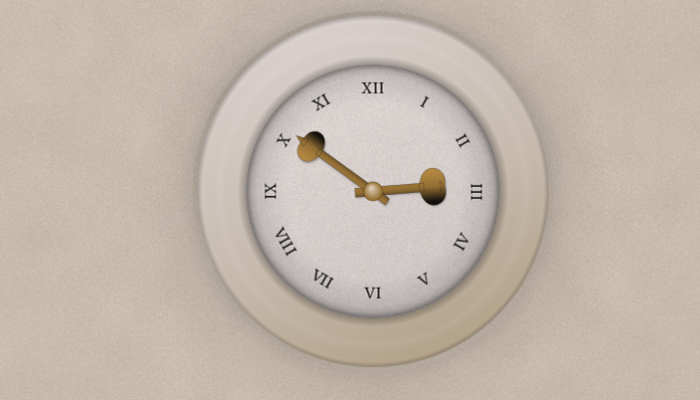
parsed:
2:51
